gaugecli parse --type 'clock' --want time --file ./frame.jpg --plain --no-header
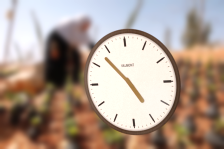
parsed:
4:53
